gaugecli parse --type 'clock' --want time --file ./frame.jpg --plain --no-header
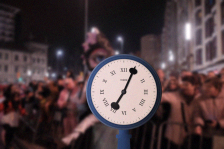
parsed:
7:04
